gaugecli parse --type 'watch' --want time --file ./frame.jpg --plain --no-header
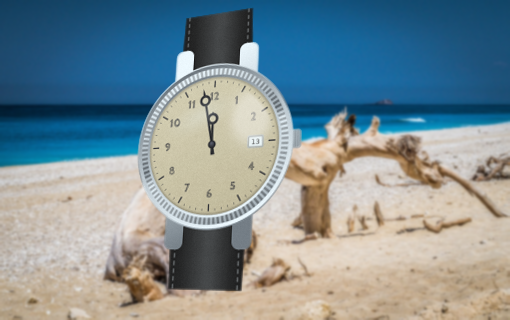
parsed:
11:58
